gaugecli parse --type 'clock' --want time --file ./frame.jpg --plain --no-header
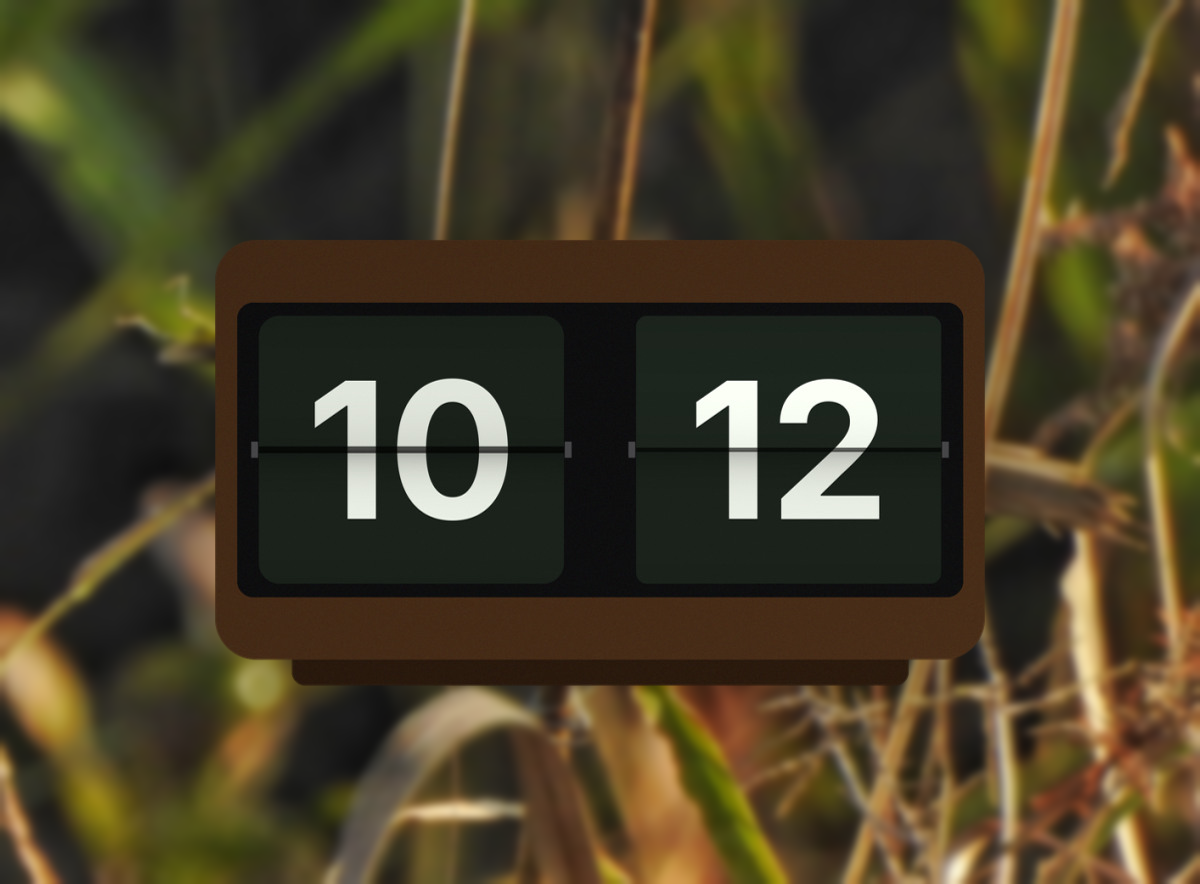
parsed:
10:12
